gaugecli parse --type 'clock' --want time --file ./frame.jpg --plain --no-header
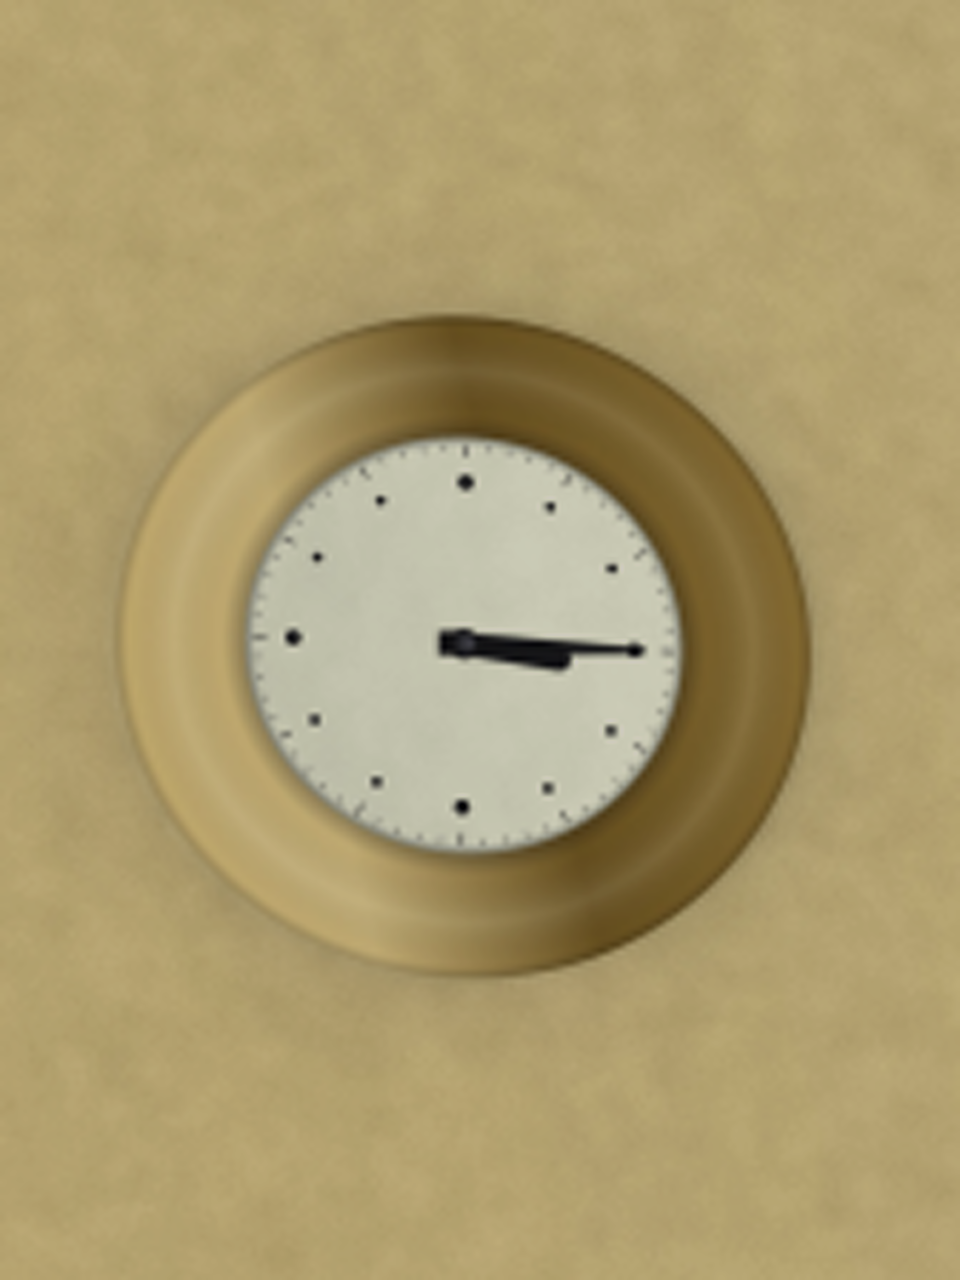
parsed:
3:15
